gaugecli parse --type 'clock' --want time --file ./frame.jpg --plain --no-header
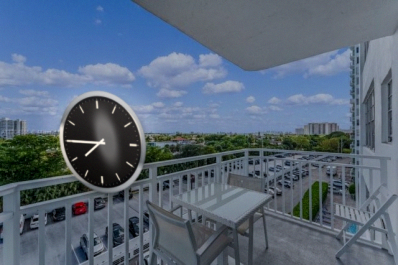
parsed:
7:45
